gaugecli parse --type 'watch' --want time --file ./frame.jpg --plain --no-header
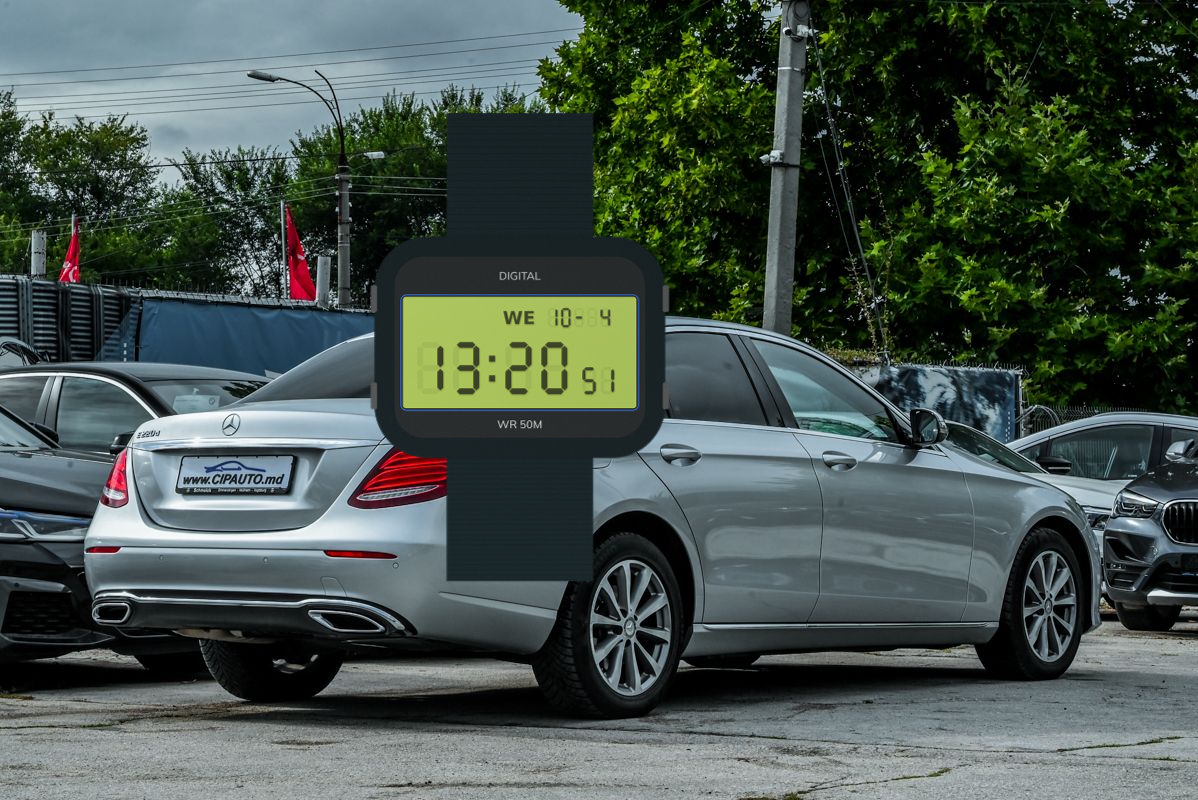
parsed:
13:20:51
